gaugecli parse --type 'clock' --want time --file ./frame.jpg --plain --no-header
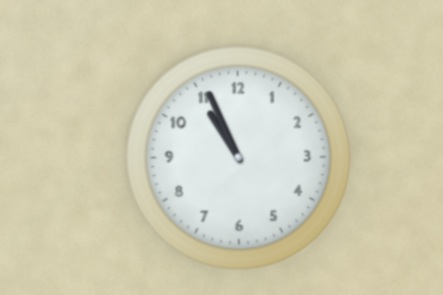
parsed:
10:56
